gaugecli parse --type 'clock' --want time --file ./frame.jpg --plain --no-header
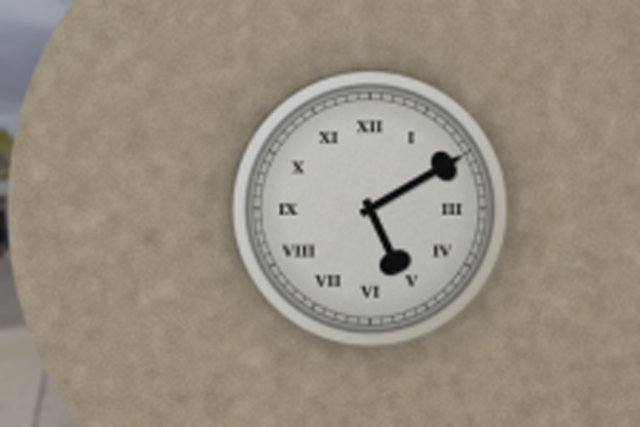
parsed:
5:10
